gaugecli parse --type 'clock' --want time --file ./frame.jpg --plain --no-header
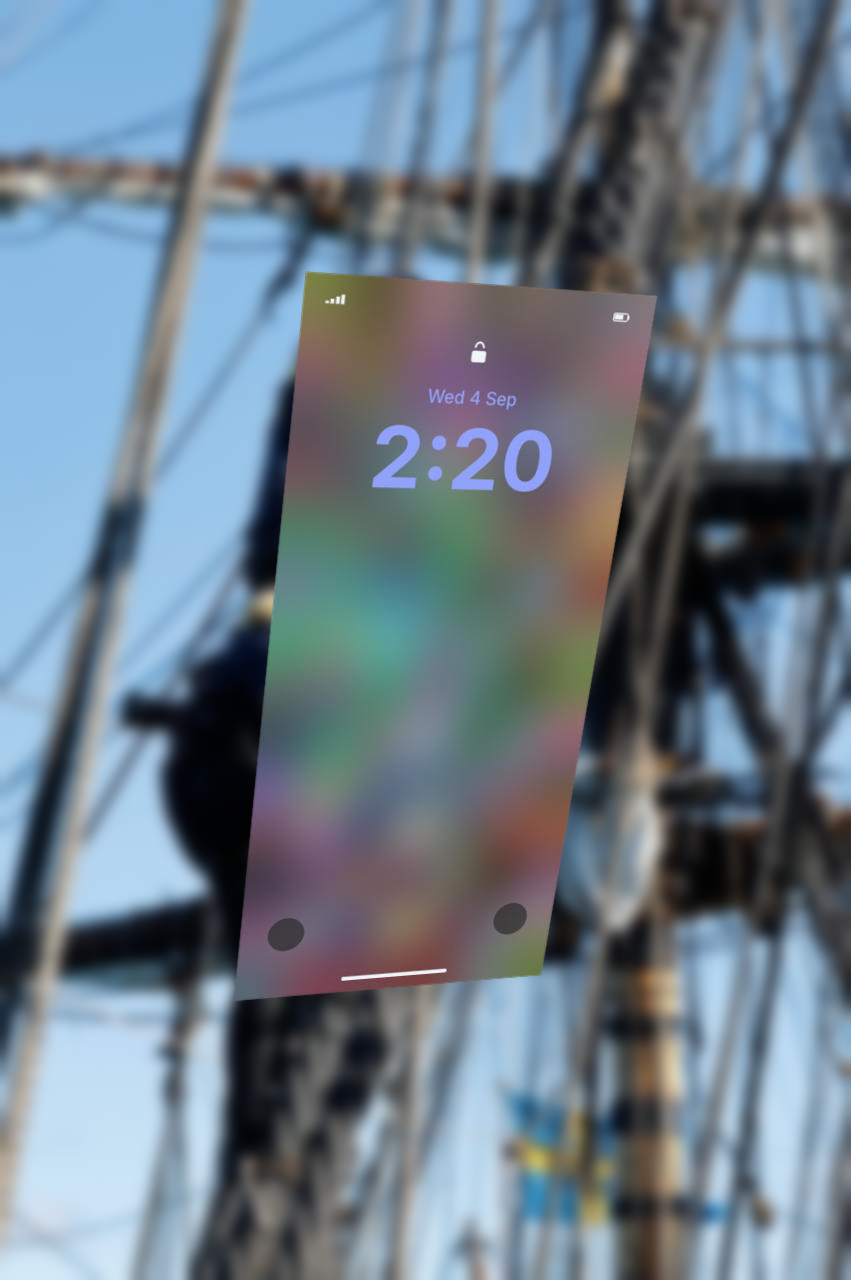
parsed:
2:20
